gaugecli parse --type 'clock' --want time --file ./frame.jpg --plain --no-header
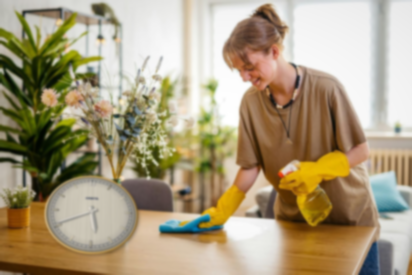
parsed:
5:41
